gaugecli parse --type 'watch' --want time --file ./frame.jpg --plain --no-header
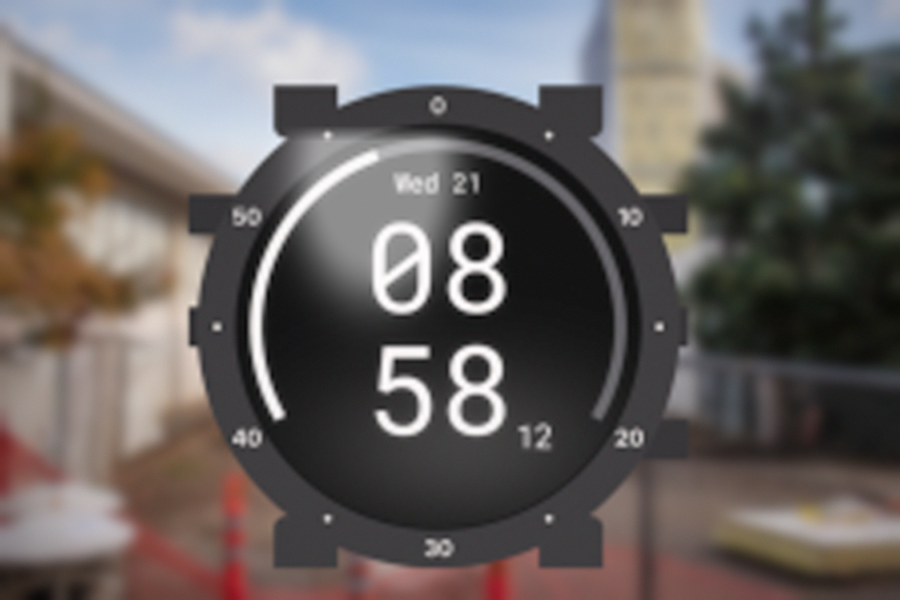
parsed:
8:58:12
